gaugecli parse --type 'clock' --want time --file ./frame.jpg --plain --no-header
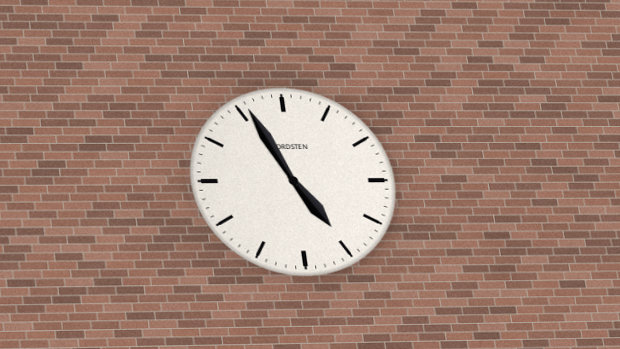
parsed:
4:56
